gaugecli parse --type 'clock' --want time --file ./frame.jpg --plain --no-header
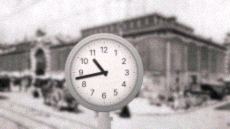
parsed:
10:43
